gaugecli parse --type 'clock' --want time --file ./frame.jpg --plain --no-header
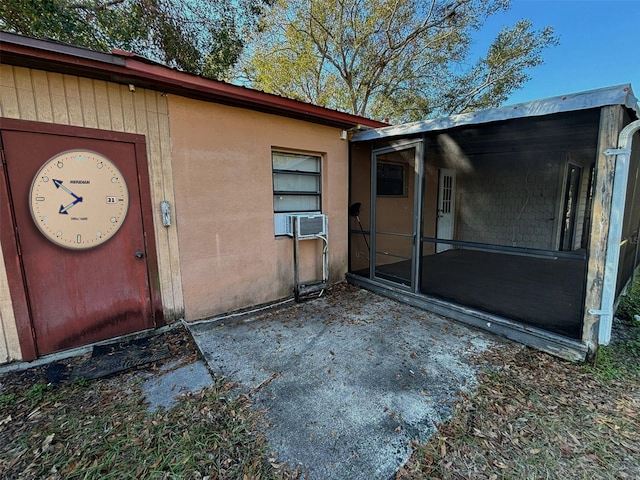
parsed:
7:51
